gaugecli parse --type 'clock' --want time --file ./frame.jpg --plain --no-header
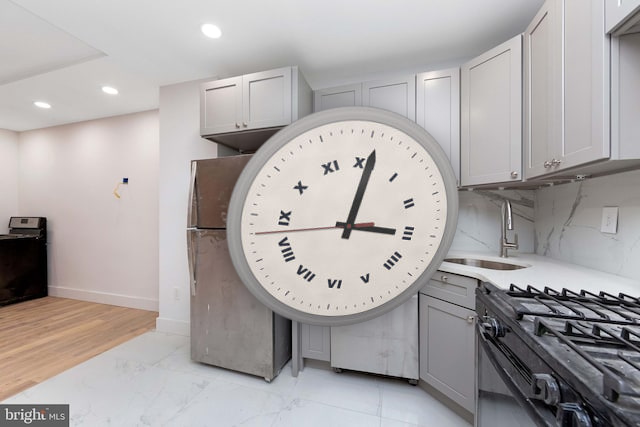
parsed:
3:00:43
